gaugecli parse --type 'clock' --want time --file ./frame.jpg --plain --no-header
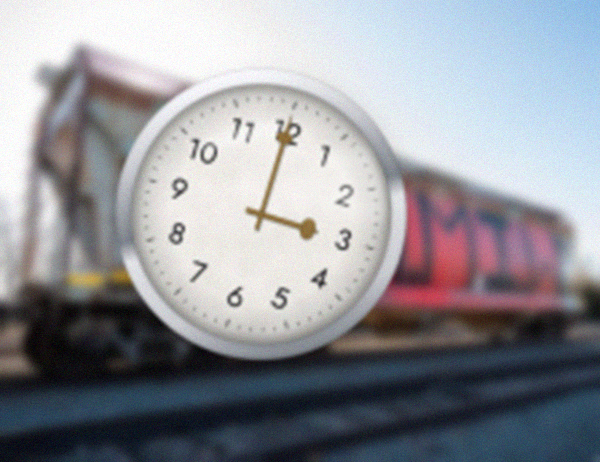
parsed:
3:00
